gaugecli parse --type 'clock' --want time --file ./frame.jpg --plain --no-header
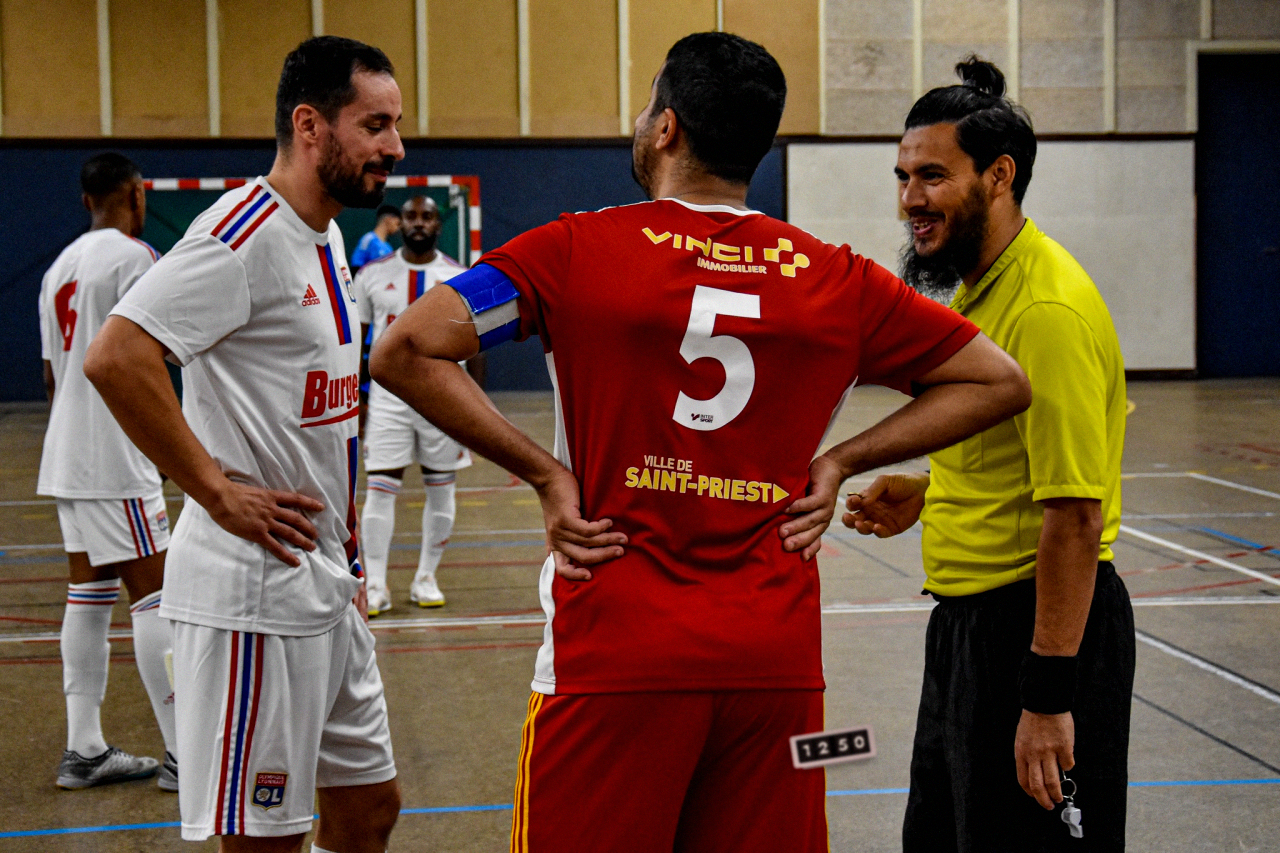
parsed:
12:50
